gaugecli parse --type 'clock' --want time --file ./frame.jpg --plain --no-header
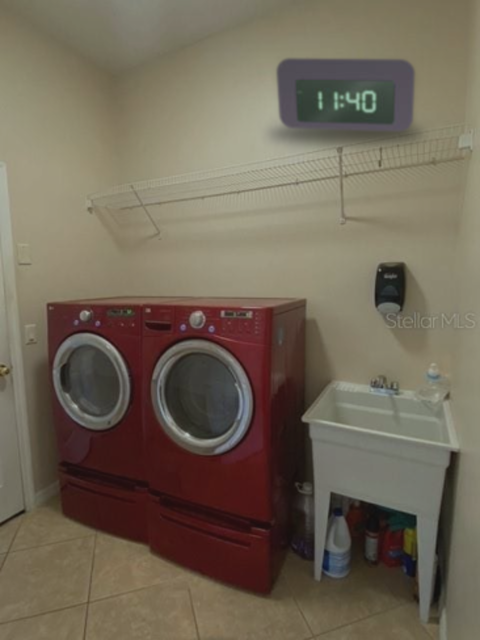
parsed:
11:40
